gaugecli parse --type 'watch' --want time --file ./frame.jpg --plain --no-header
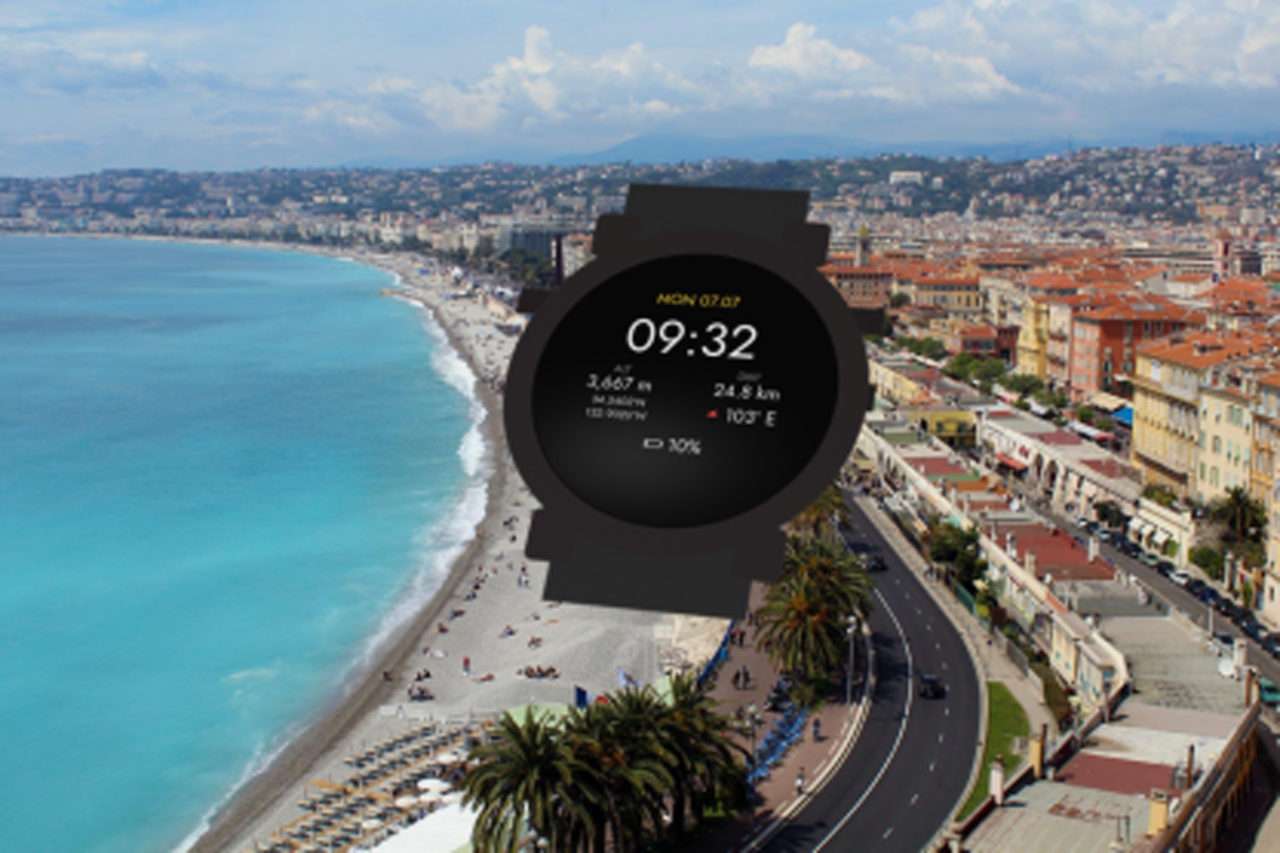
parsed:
9:32
